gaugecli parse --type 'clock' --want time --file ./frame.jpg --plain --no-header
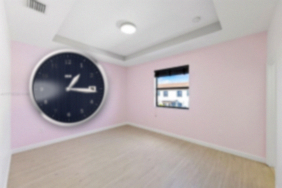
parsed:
1:16
